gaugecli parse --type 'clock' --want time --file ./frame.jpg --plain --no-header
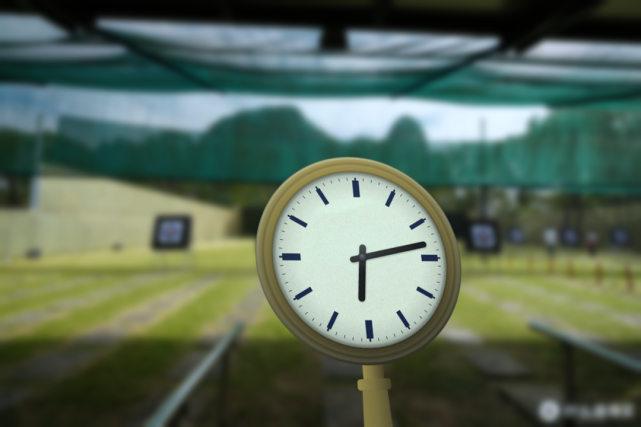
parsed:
6:13
